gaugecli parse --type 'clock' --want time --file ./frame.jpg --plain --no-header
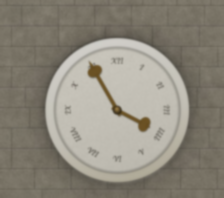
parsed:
3:55
